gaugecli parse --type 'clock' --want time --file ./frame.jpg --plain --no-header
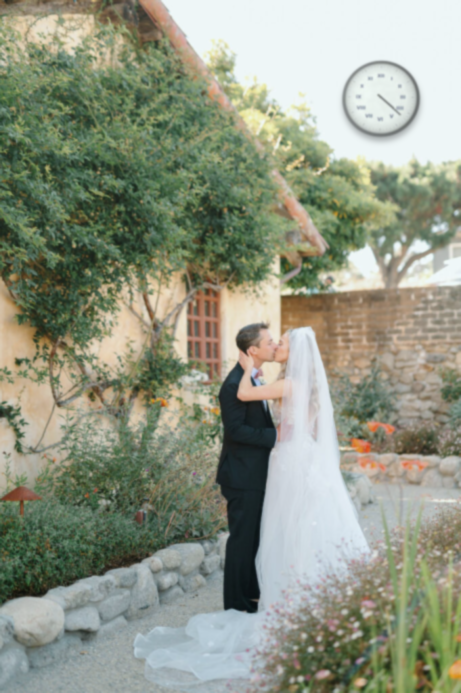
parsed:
4:22
